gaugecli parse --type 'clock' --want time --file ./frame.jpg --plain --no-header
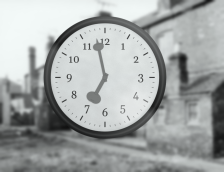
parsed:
6:58
